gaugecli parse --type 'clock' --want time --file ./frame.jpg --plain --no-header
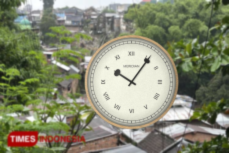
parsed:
10:06
